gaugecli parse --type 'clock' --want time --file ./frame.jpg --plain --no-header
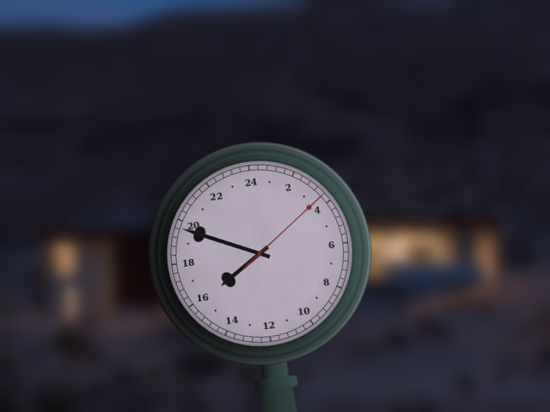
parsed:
15:49:09
